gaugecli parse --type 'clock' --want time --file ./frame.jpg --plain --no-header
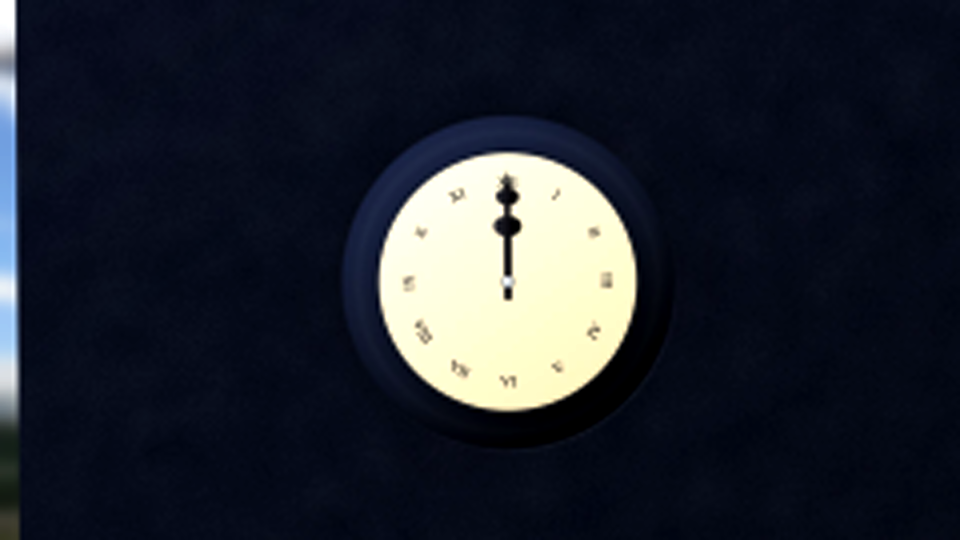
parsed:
12:00
